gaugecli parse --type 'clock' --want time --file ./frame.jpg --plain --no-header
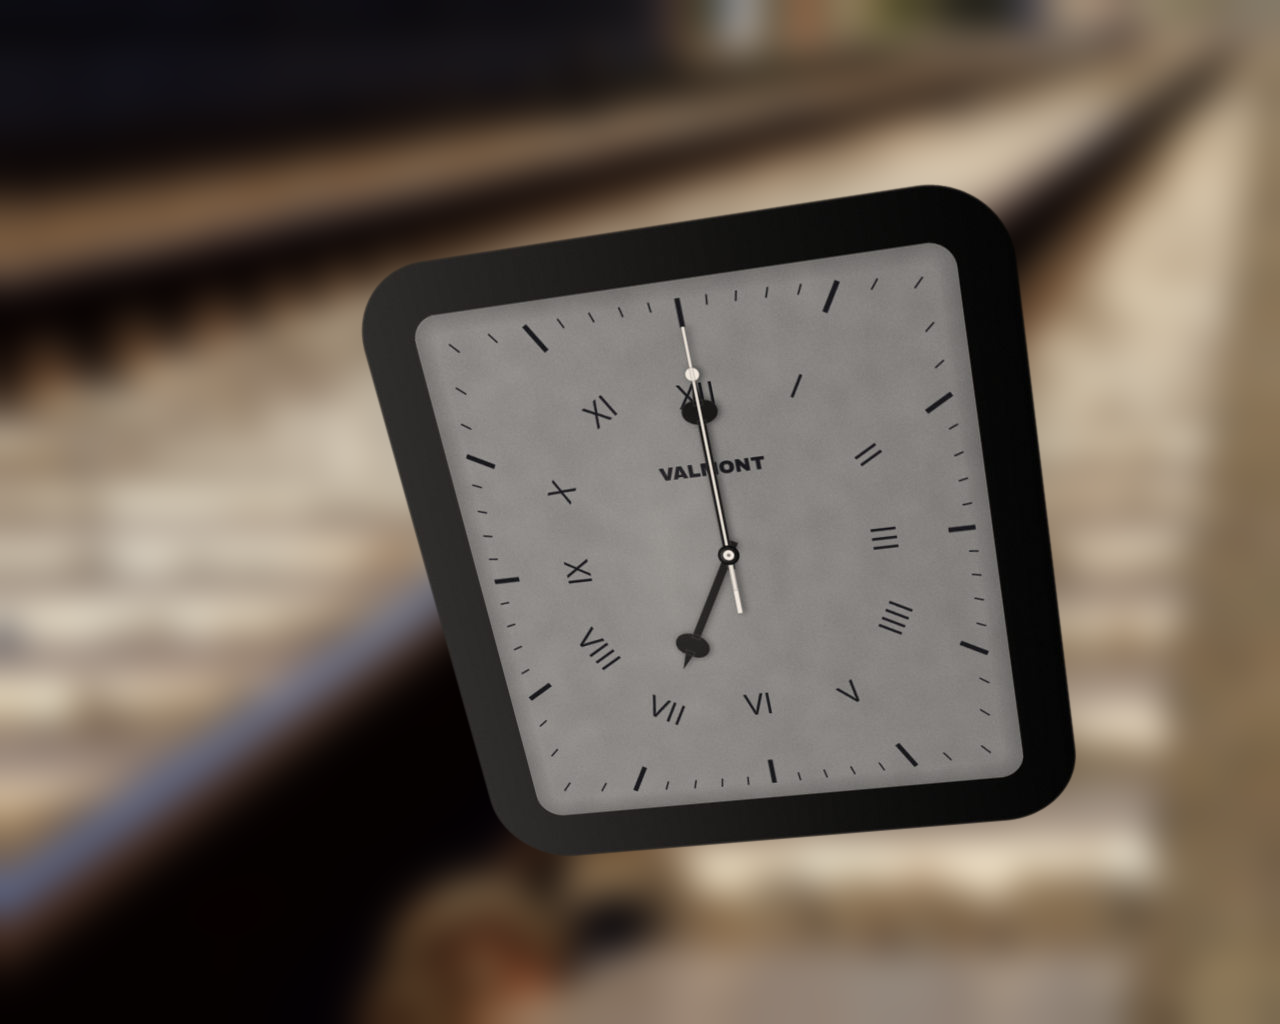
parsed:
7:00:00
